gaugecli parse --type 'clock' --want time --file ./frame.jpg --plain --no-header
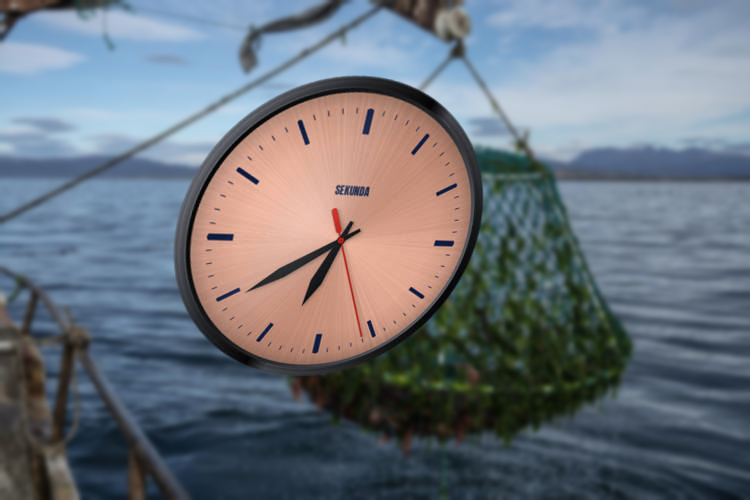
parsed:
6:39:26
